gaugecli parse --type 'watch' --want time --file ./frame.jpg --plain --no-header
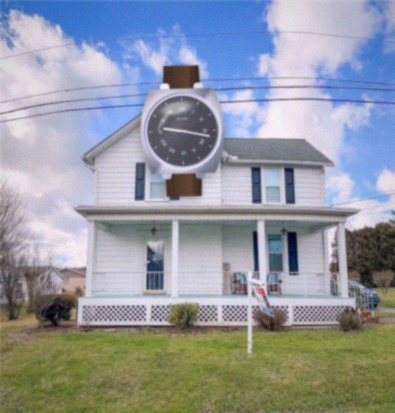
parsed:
9:17
